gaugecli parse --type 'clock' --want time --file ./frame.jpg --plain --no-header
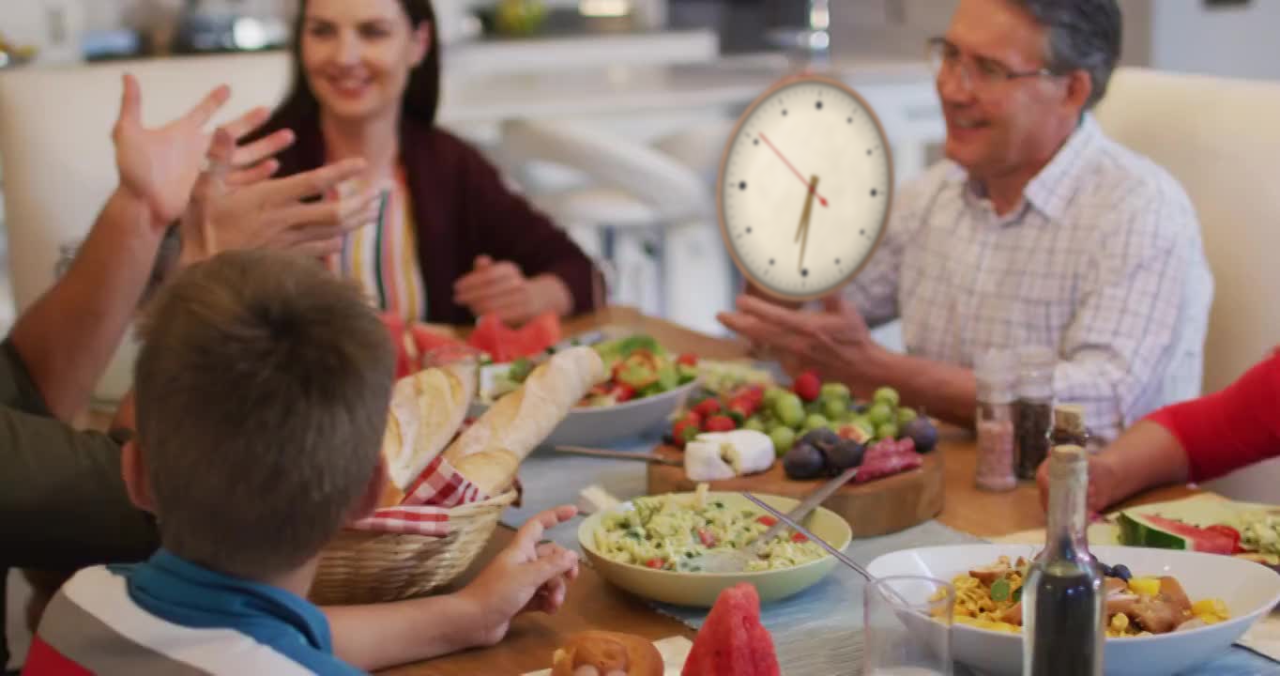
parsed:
6:30:51
